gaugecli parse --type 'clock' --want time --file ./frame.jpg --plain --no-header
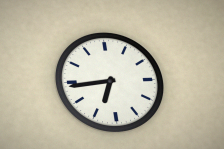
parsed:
6:44
